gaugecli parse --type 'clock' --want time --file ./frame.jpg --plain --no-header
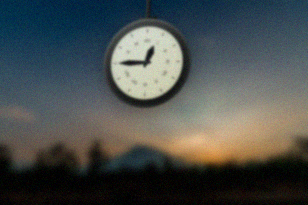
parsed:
12:45
